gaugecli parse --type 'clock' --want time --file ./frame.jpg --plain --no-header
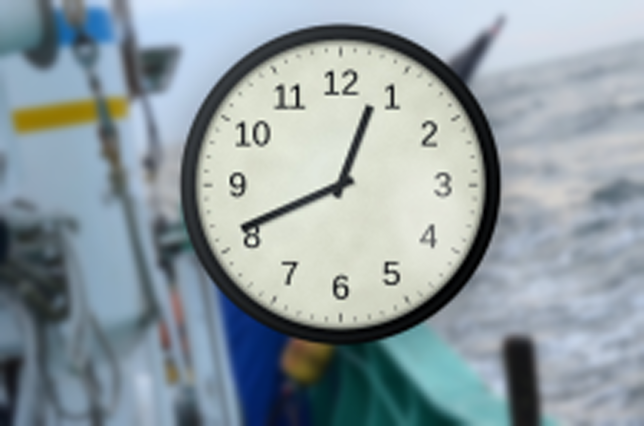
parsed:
12:41
